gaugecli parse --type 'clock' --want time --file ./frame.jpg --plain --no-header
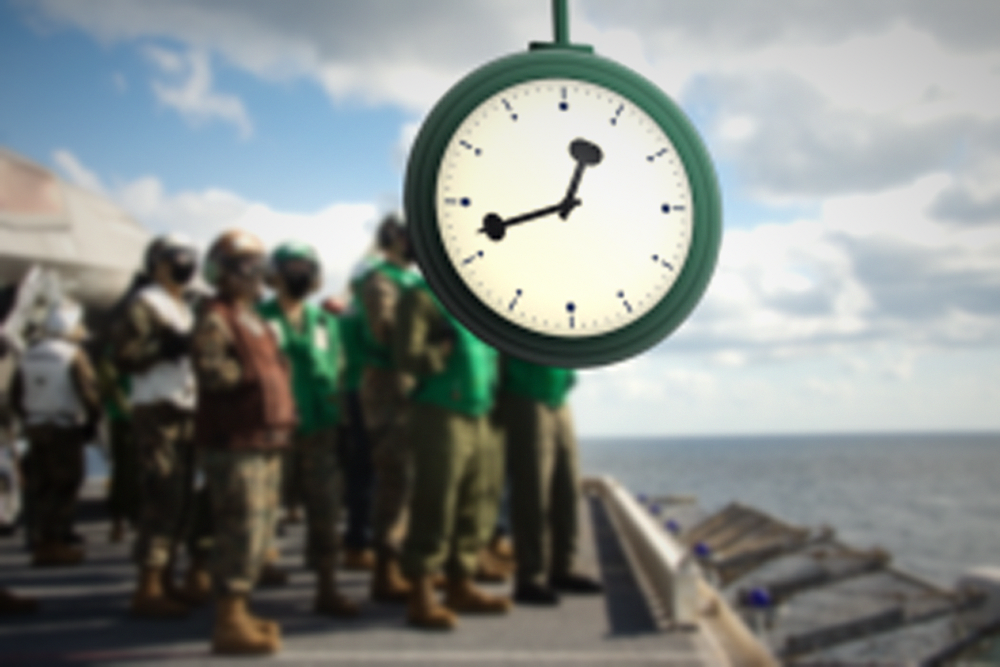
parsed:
12:42
